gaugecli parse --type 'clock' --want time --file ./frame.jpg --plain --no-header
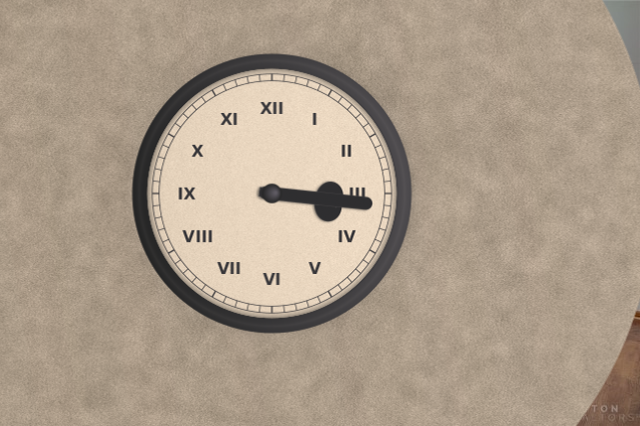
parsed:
3:16
